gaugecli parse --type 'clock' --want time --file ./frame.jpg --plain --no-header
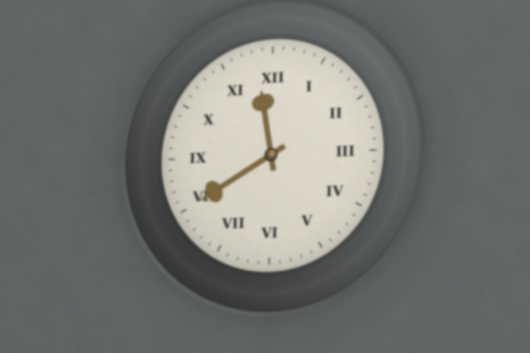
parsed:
11:40
